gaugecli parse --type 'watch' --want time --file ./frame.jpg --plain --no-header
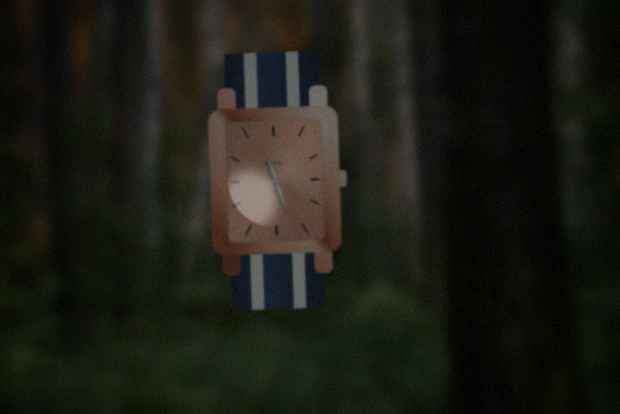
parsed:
11:27
